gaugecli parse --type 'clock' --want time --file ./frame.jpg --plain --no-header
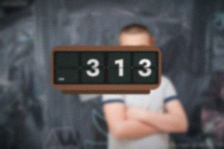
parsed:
3:13
